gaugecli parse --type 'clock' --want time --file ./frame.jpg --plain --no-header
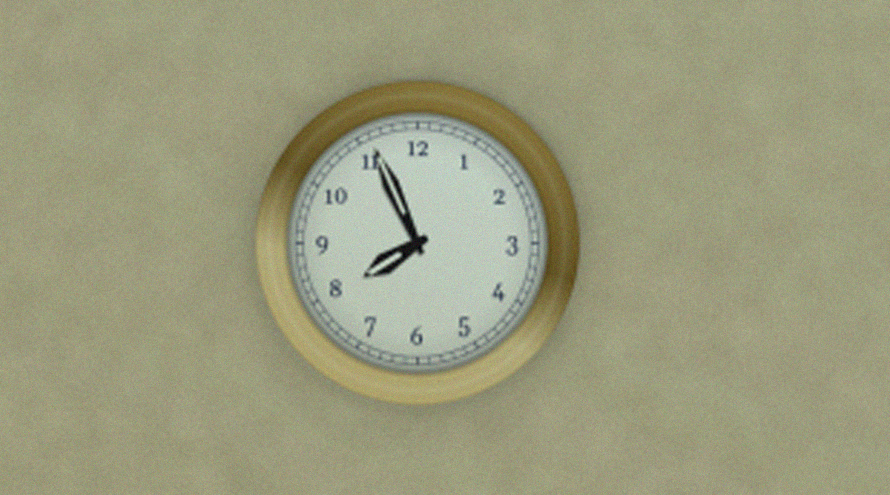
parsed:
7:56
